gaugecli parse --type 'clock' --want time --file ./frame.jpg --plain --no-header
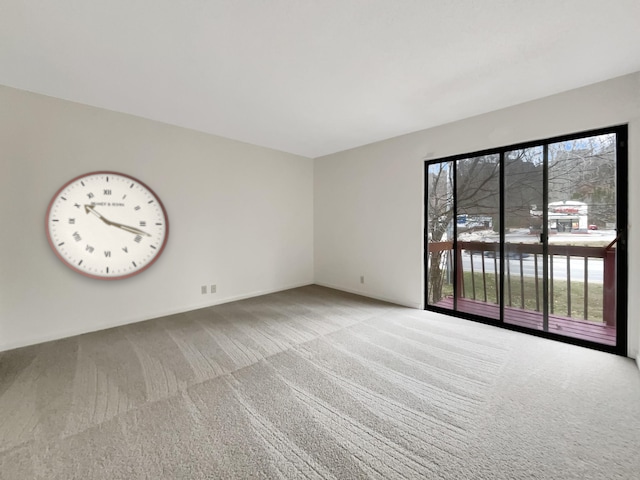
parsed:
10:18
